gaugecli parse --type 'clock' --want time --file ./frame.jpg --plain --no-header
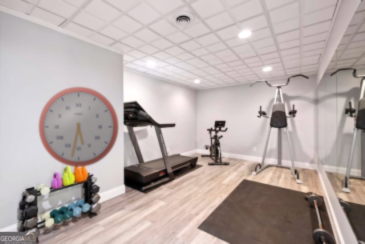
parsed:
5:32
